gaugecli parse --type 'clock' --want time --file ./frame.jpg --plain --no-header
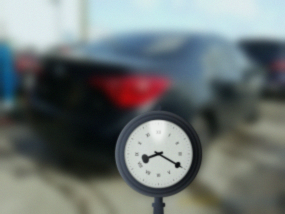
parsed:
8:20
